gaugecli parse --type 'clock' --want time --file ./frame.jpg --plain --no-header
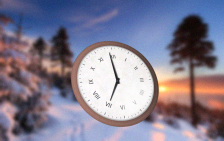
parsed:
6:59
